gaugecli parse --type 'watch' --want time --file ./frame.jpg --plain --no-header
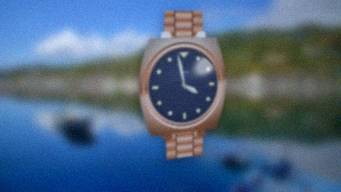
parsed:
3:58
